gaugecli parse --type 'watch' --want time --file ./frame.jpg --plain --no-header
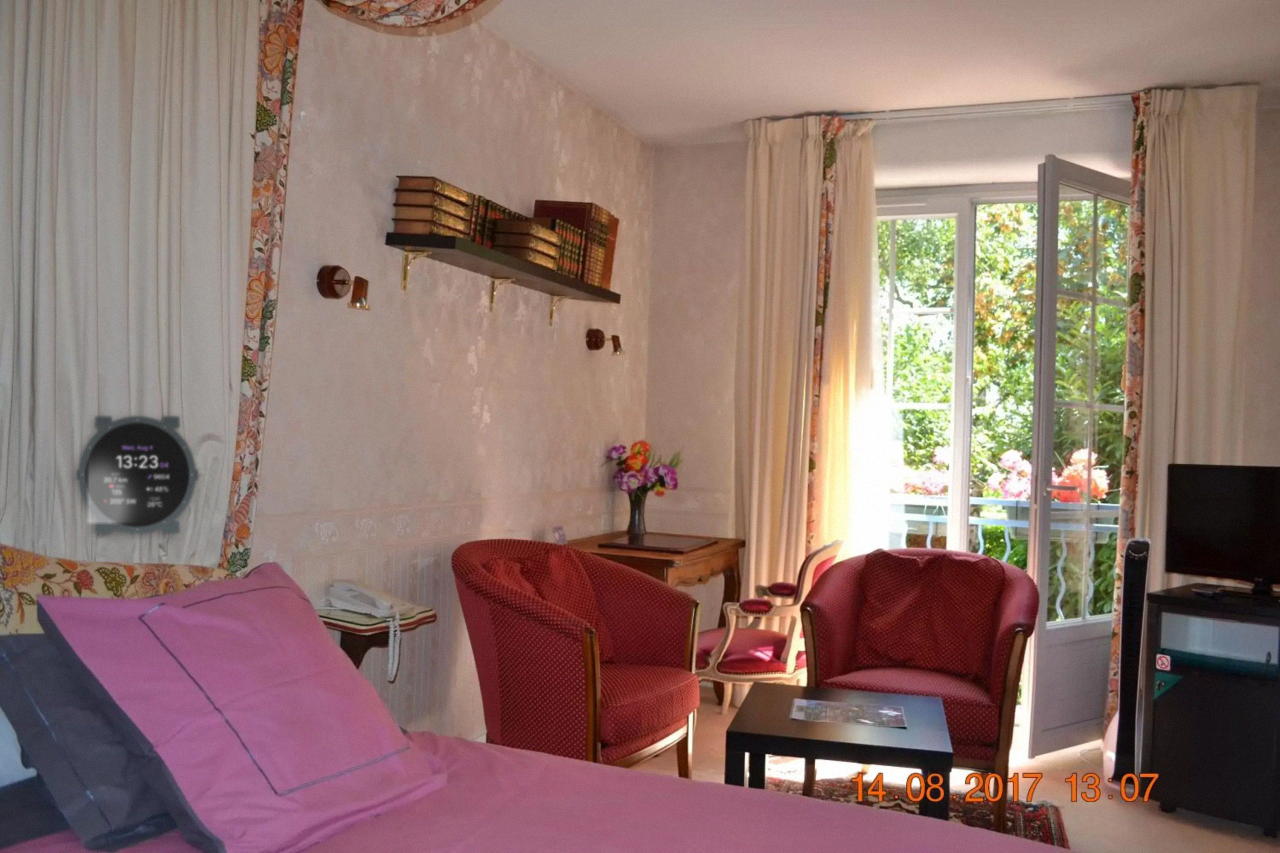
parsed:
13:23
